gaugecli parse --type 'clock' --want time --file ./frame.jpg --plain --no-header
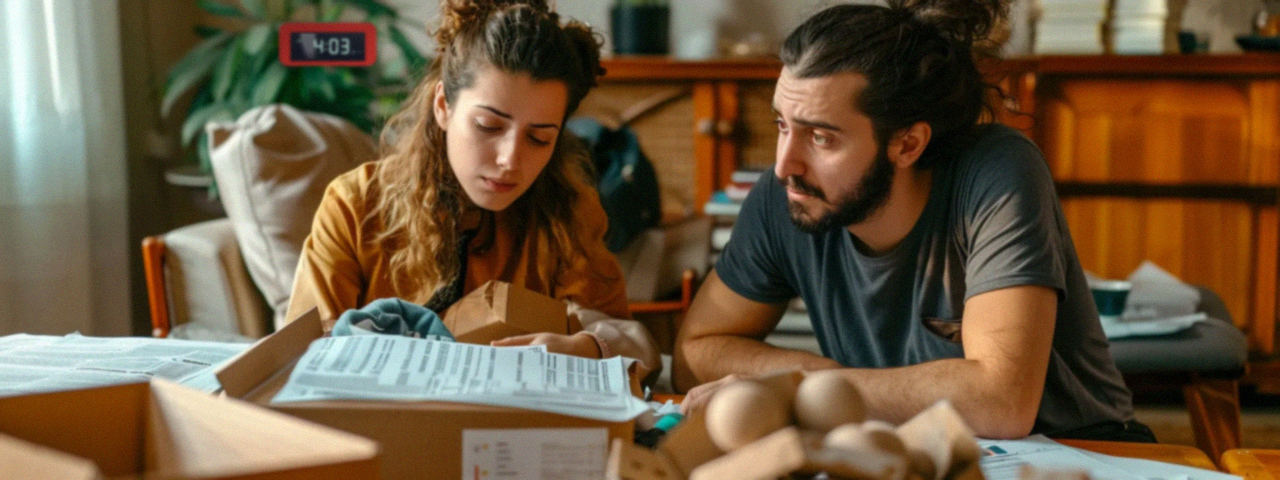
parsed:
4:03
